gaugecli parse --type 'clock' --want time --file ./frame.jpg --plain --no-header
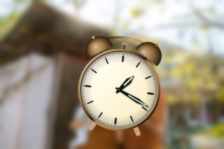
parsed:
1:19
